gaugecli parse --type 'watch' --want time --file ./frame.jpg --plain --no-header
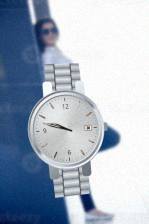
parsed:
9:48
